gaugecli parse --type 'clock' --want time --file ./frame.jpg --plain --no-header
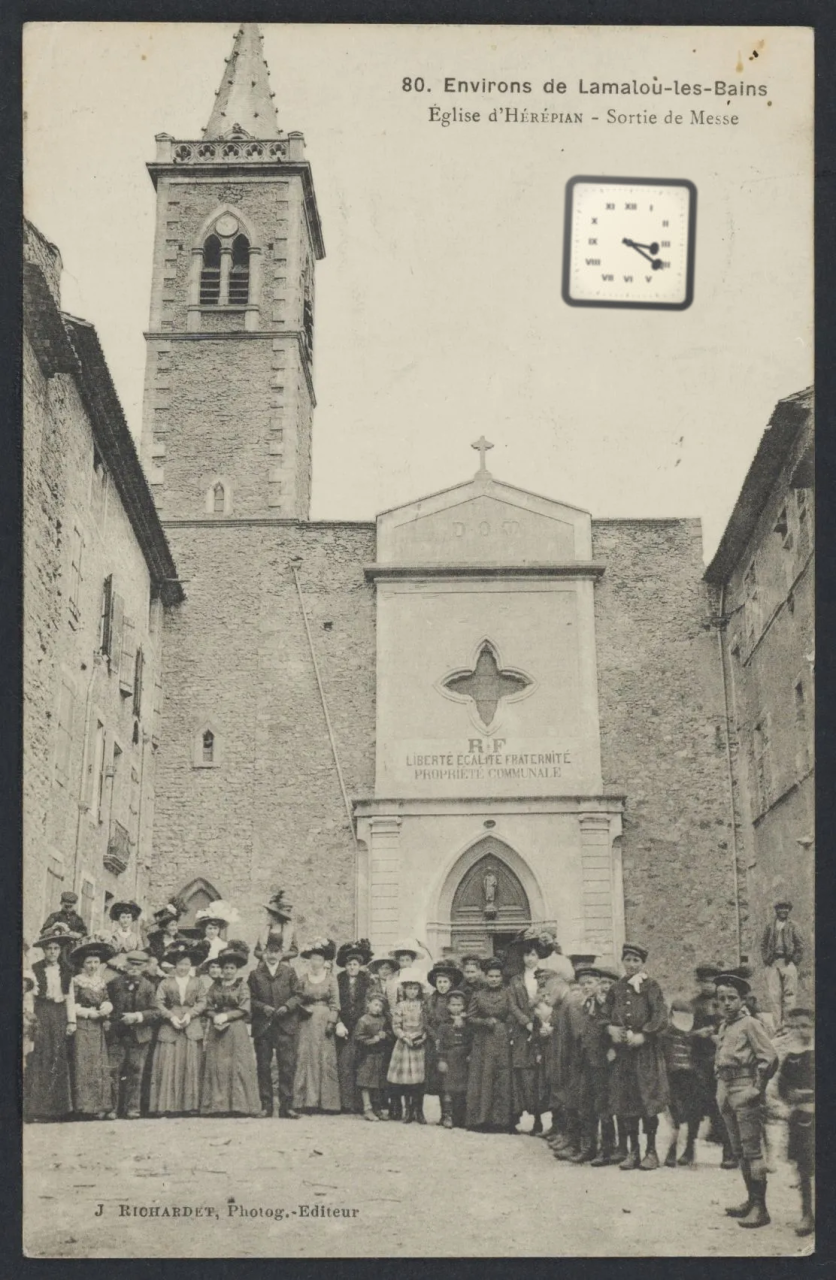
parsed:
3:21
